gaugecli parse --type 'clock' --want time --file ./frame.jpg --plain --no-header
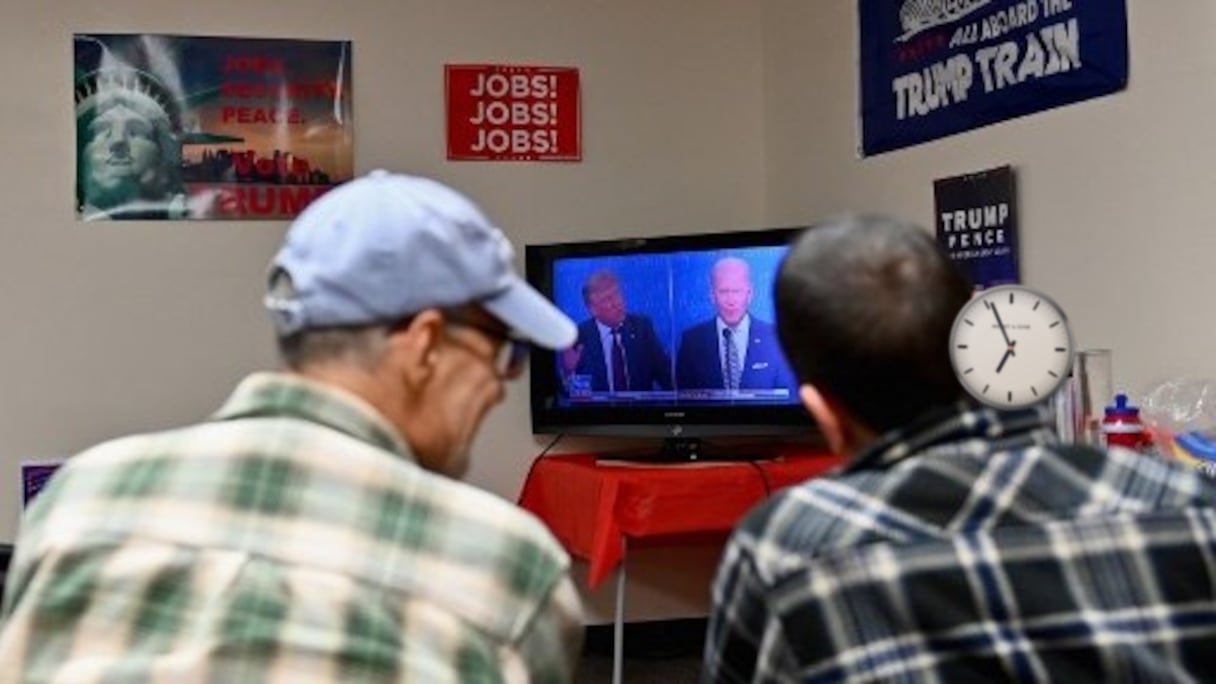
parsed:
6:56
